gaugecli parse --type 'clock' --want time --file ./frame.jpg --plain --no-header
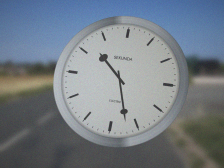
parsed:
10:27
